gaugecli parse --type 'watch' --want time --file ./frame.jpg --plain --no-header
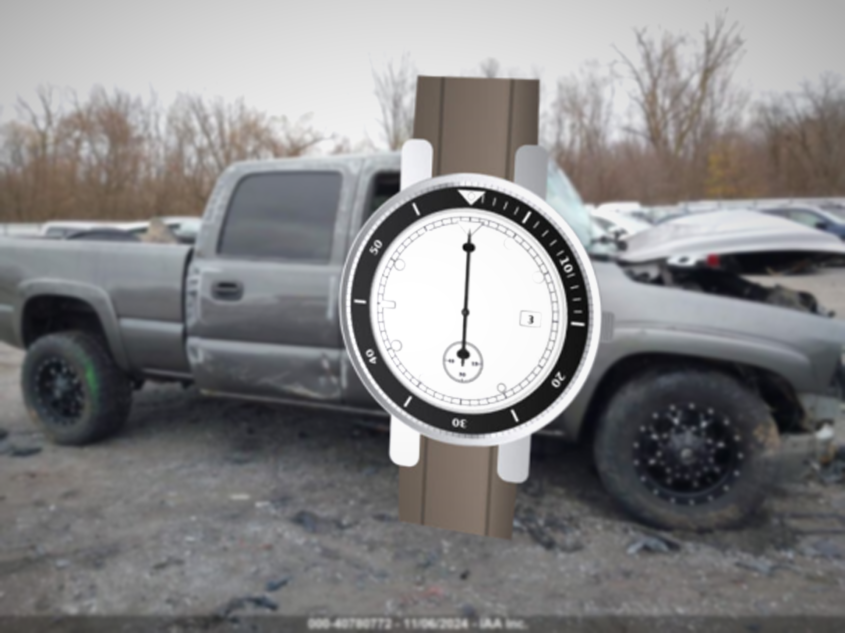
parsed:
6:00
